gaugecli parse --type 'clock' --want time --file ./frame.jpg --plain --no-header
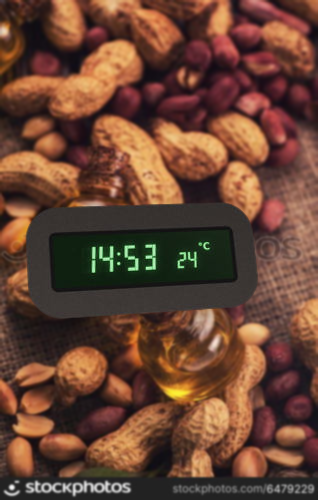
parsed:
14:53
